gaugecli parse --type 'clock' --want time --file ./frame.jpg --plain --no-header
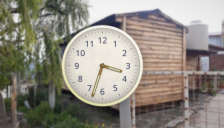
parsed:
3:33
